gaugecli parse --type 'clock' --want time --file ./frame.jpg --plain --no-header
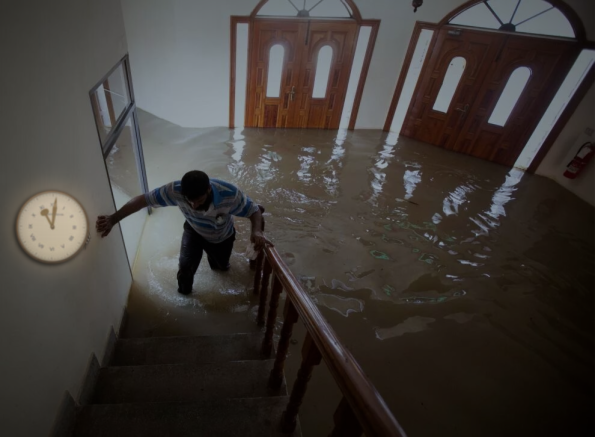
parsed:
11:01
